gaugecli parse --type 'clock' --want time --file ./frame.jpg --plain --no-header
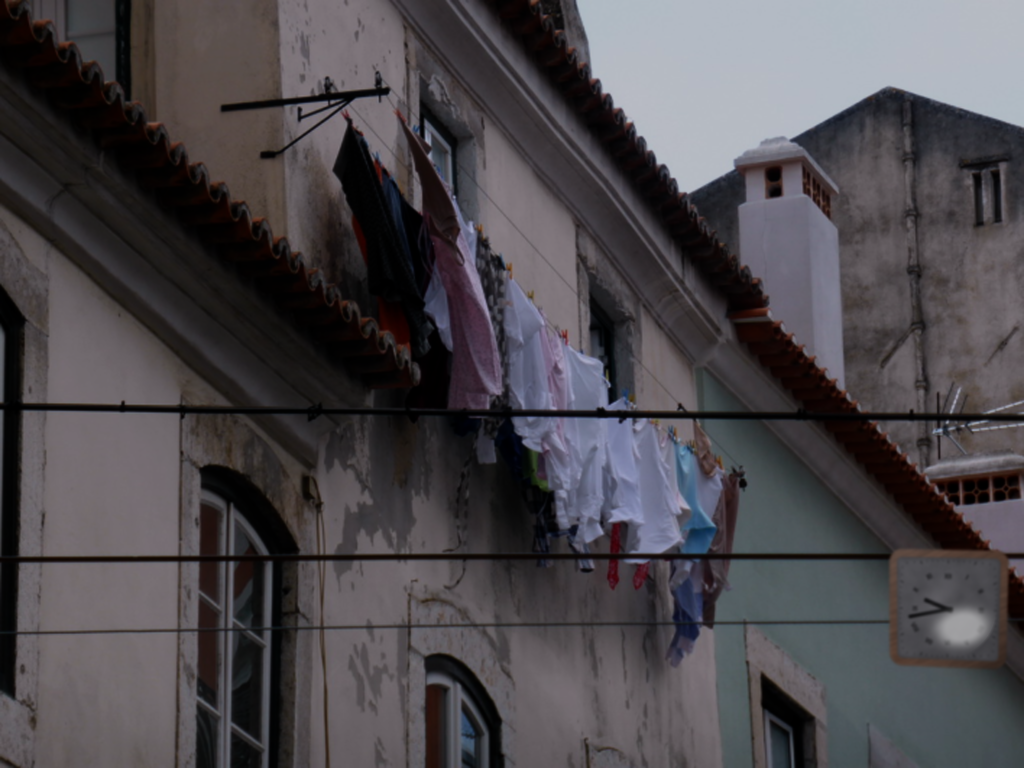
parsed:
9:43
